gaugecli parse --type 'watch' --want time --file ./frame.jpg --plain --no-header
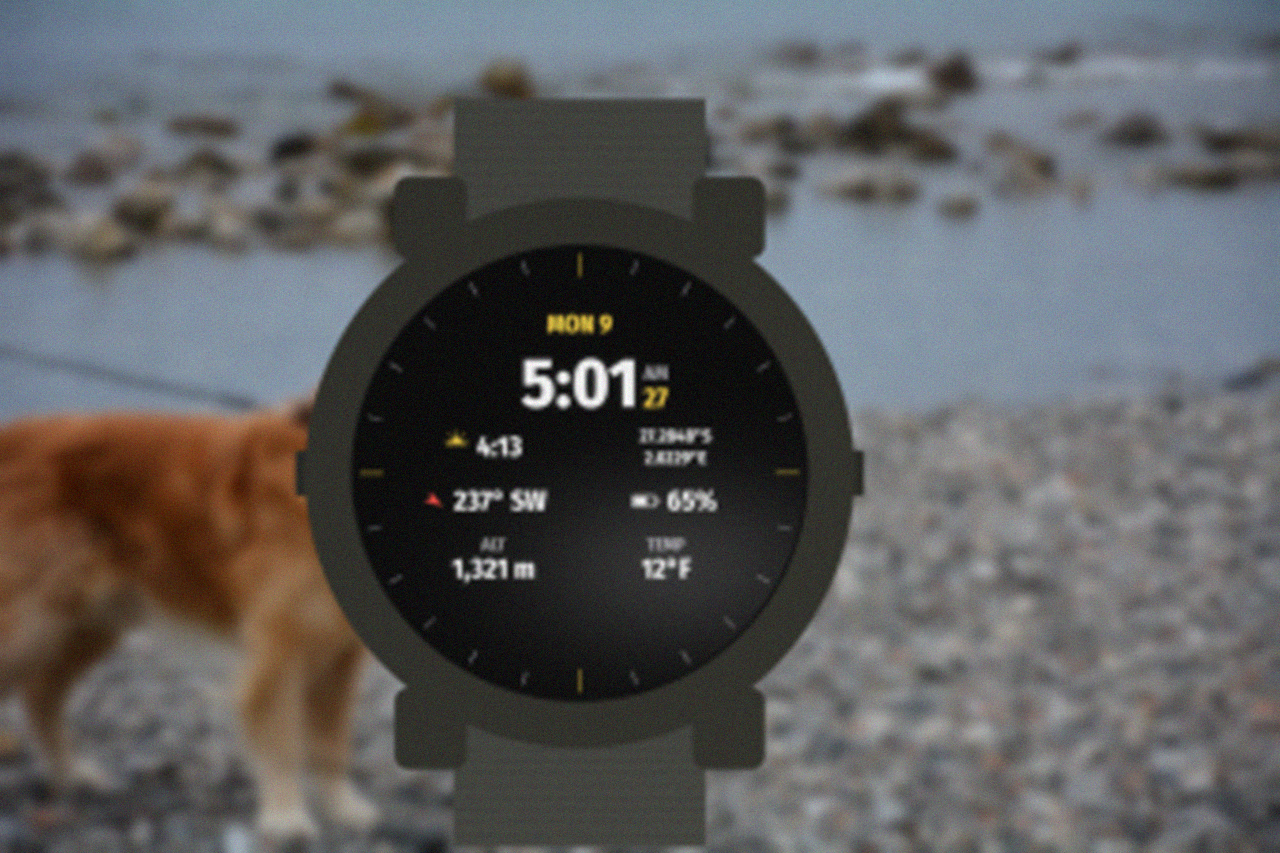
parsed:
5:01
